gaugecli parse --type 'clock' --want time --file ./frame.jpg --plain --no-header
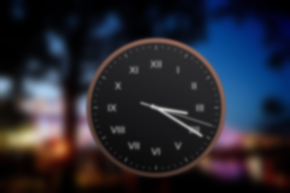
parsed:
3:20:18
